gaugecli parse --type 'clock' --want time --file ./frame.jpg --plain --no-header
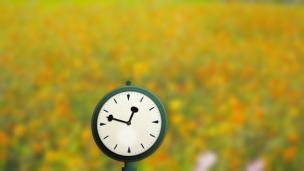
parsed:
12:48
